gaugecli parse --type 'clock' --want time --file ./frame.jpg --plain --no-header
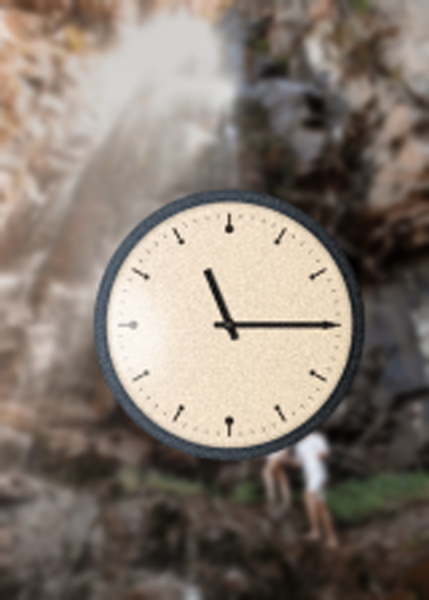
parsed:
11:15
